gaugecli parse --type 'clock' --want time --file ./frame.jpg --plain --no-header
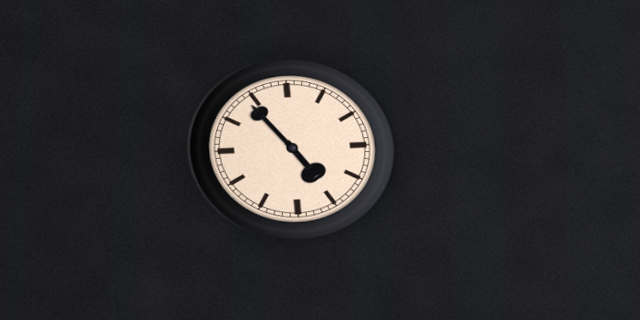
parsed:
4:54
